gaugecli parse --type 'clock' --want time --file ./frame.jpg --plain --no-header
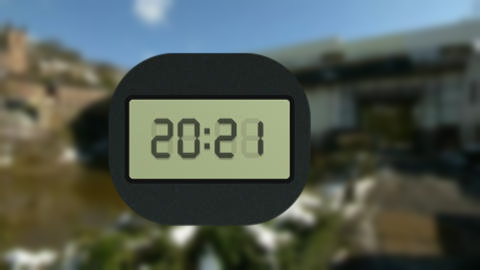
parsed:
20:21
